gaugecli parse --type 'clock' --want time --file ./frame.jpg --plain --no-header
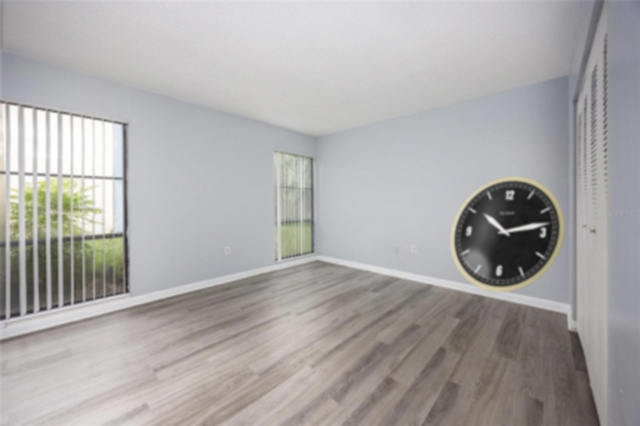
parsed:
10:13
